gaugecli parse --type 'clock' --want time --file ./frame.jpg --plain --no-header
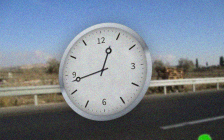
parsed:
12:43
